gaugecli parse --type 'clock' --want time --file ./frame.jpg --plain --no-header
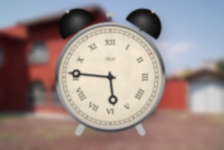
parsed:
5:46
